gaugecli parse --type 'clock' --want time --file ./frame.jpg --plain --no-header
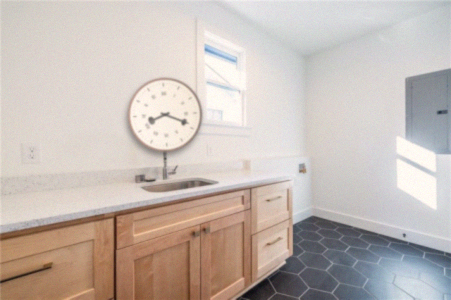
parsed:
8:19
